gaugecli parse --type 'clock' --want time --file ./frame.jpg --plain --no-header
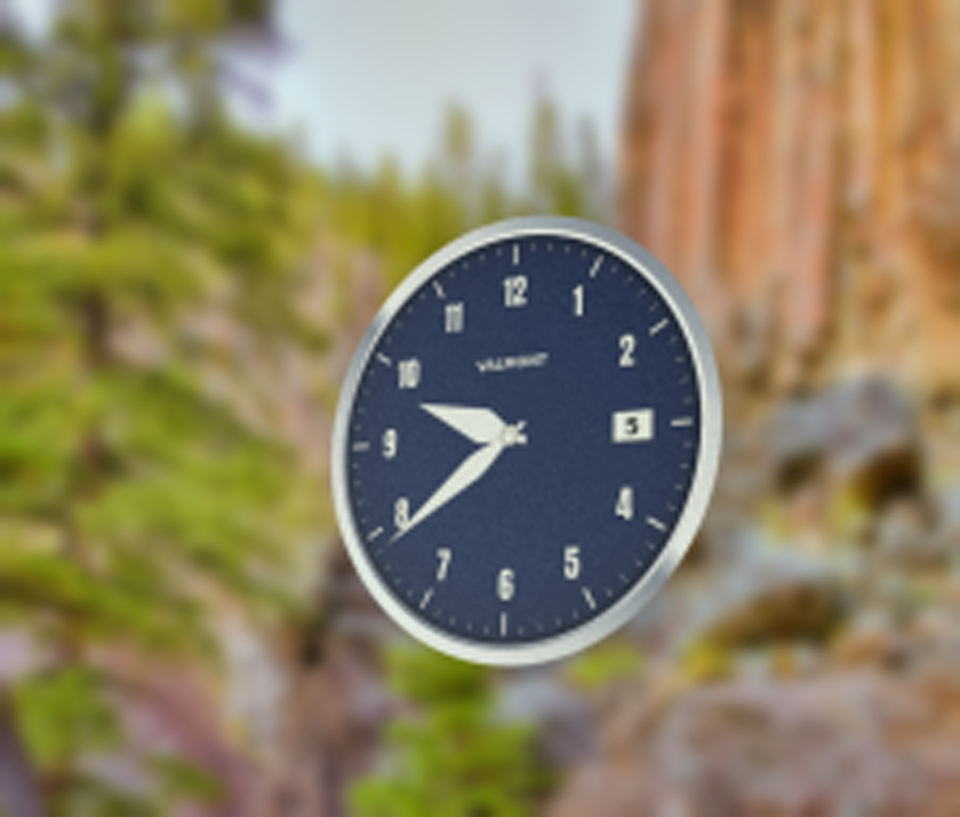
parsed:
9:39
